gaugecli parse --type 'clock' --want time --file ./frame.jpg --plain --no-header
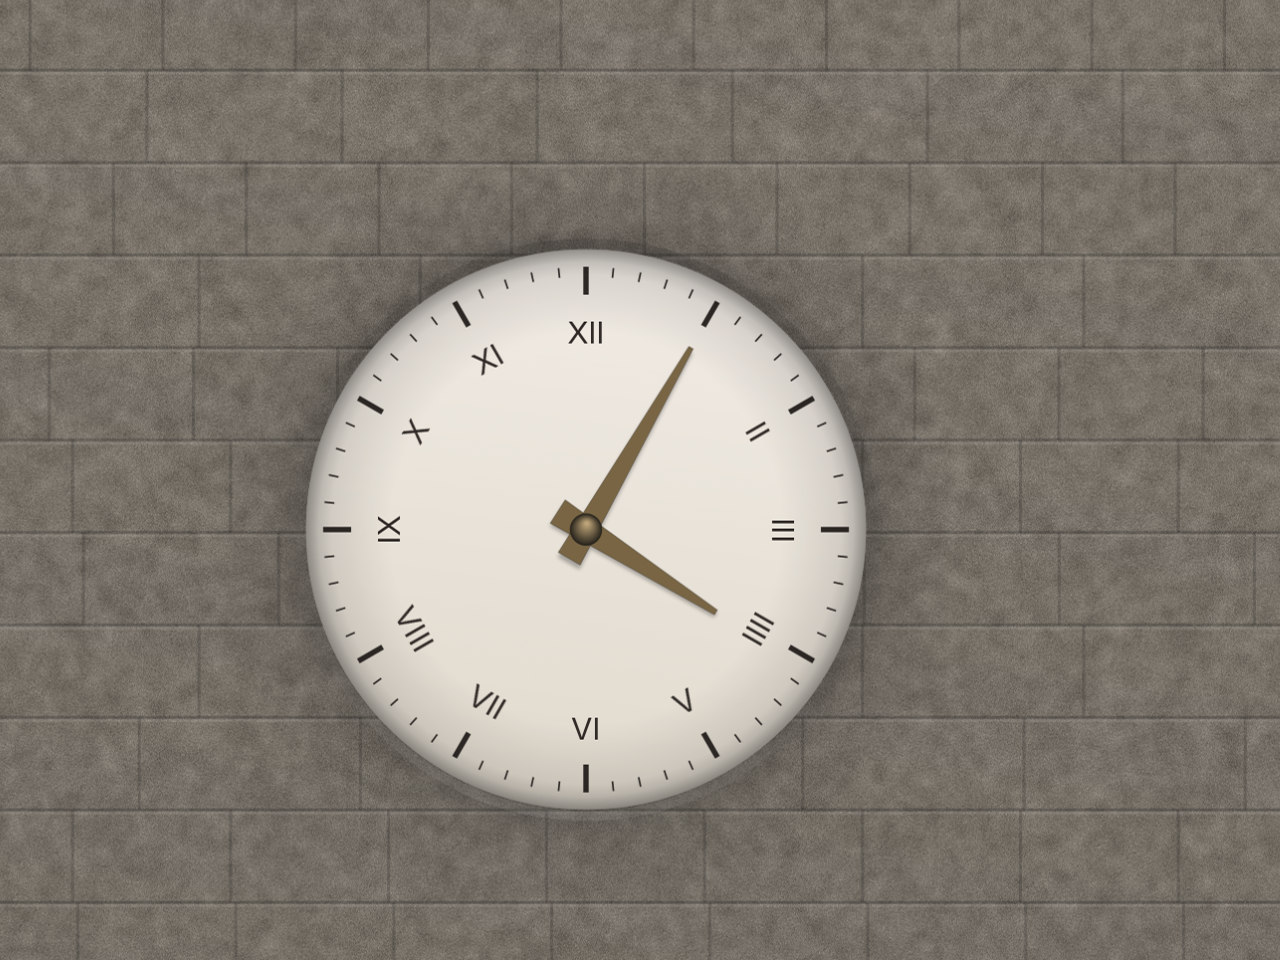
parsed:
4:05
